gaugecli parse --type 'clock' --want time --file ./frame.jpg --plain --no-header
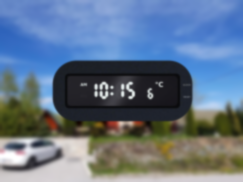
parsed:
10:15
